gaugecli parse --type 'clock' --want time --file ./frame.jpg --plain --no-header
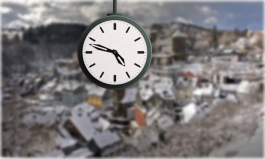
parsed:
4:48
